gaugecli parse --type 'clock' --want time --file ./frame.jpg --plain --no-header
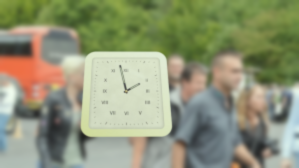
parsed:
1:58
